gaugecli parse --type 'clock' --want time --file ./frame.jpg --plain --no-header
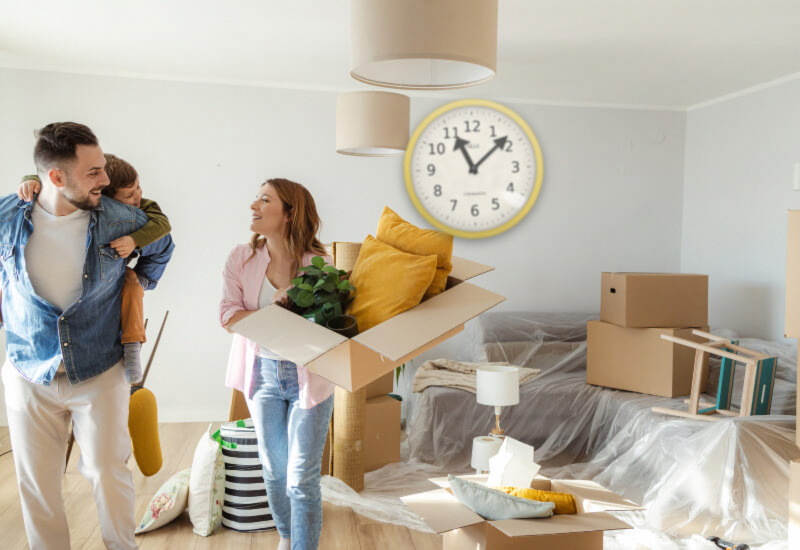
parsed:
11:08
